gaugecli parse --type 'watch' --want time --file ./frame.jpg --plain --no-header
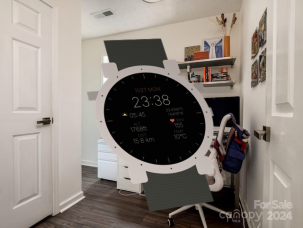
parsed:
23:38
